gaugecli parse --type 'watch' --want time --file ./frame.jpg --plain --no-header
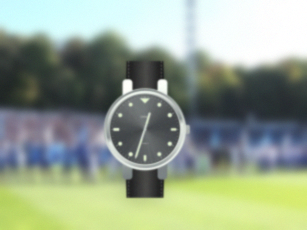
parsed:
12:33
